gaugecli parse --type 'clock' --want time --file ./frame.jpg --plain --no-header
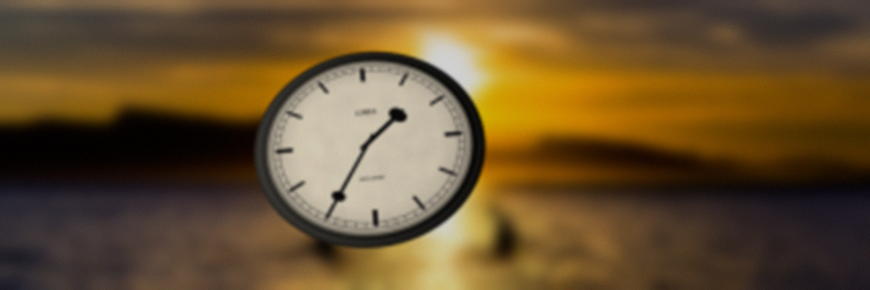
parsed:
1:35
